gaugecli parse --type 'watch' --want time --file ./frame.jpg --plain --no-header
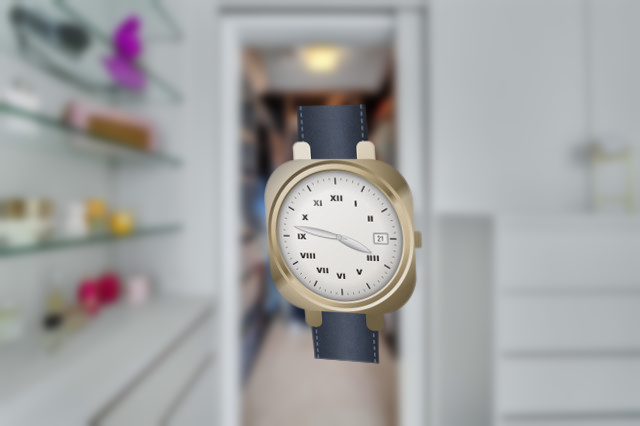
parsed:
3:47
